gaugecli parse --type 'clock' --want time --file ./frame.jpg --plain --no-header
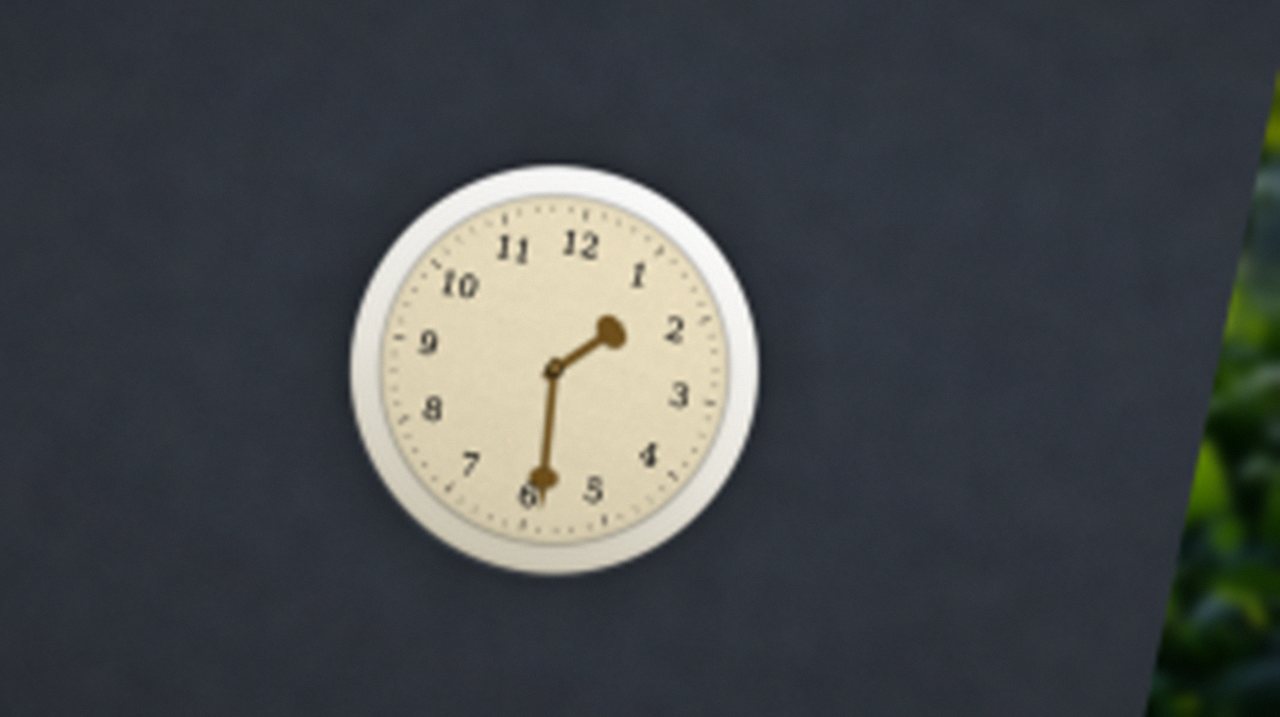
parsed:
1:29
